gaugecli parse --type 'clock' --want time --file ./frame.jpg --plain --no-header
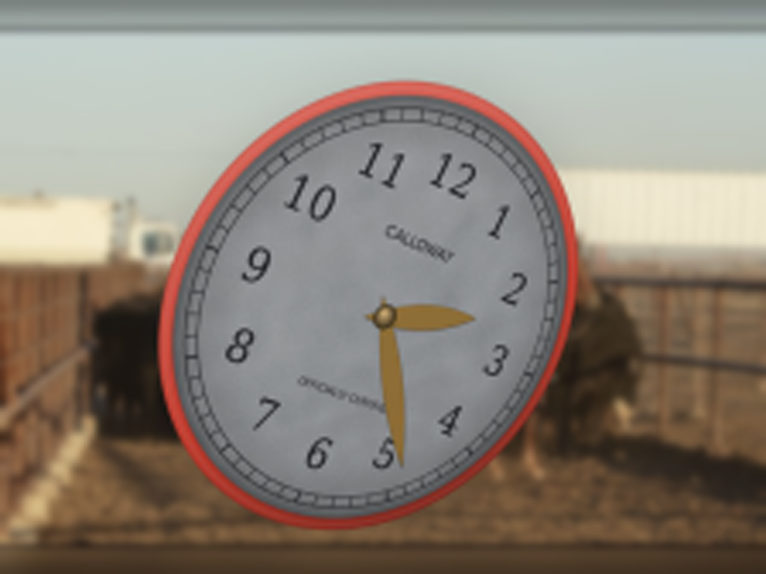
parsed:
2:24
